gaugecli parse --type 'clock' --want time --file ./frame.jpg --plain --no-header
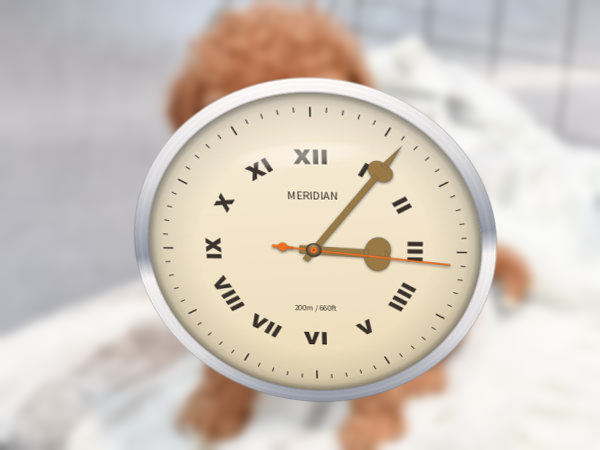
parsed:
3:06:16
